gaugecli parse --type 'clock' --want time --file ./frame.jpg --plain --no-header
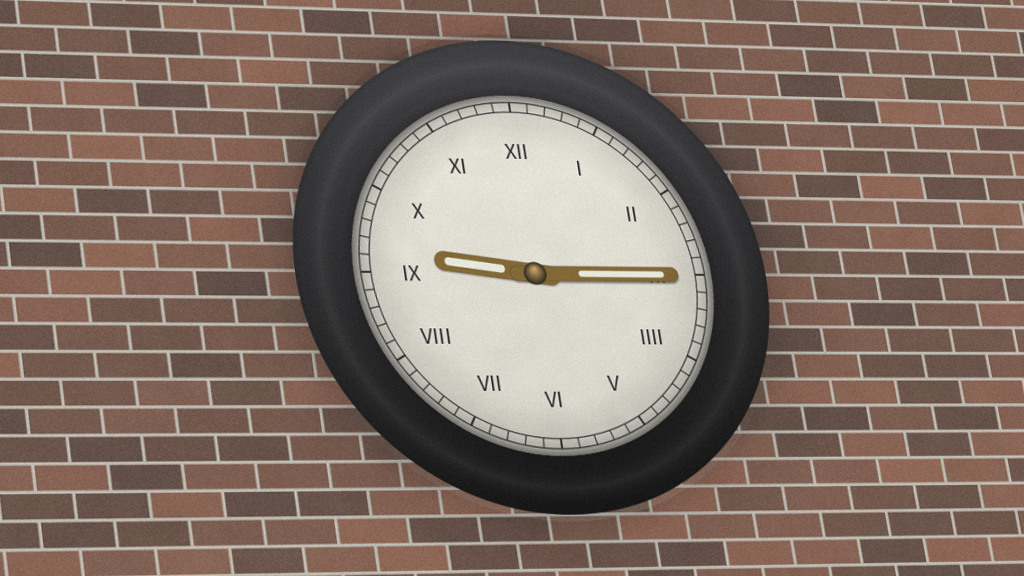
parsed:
9:15
